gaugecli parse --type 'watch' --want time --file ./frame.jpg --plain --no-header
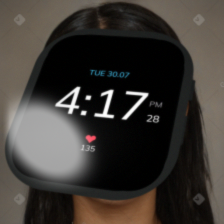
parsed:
4:17:28
